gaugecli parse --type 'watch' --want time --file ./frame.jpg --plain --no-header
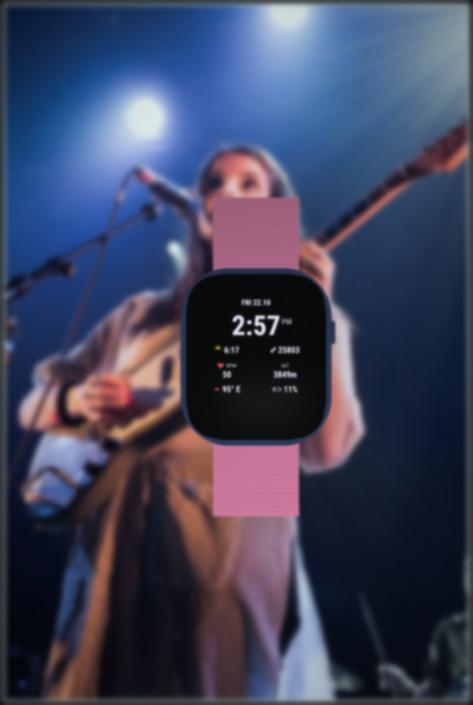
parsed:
2:57
